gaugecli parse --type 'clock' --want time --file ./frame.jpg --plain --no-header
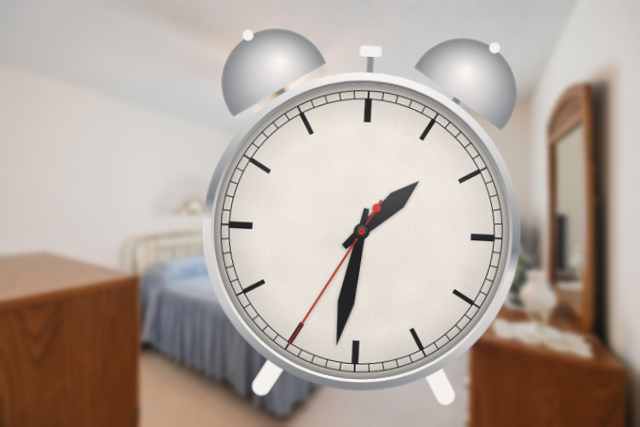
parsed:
1:31:35
